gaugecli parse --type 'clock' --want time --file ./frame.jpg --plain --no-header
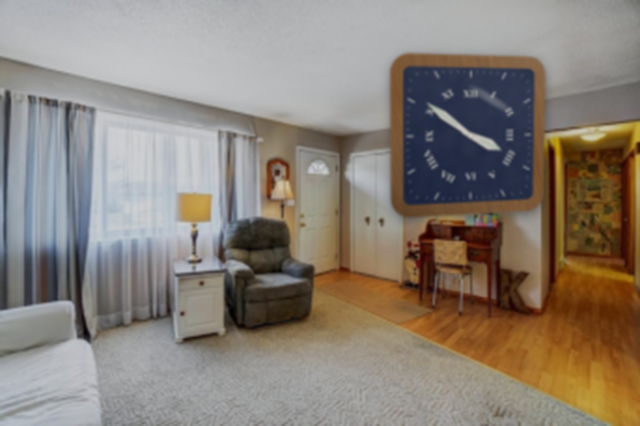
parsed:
3:51
